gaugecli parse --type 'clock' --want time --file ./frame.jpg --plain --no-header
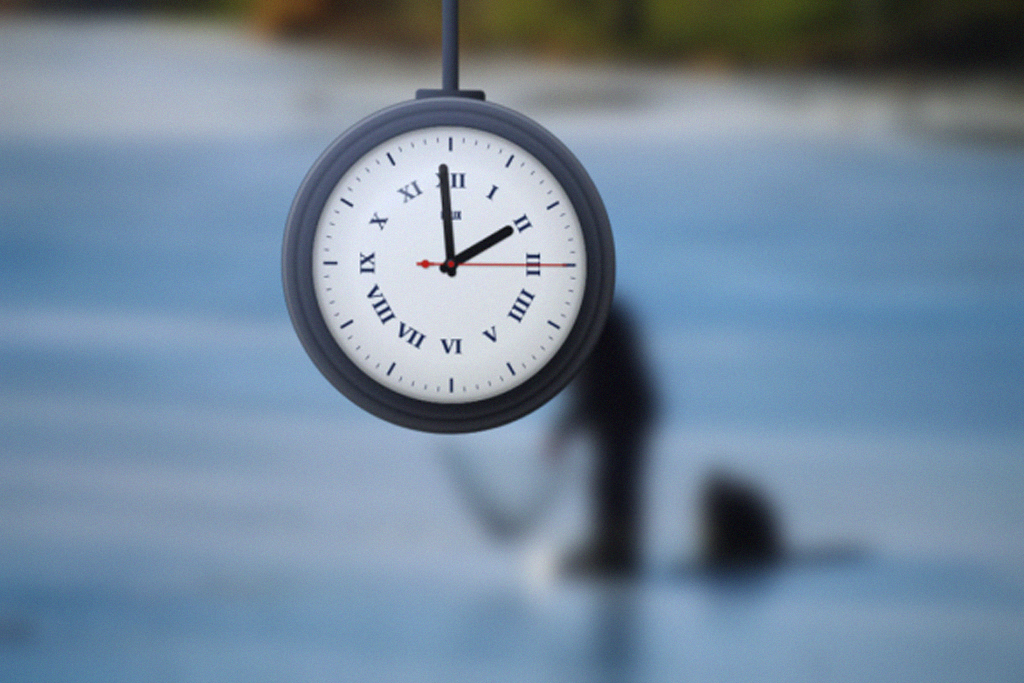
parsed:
1:59:15
